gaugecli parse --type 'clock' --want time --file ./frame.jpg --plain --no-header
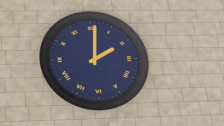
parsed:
2:01
